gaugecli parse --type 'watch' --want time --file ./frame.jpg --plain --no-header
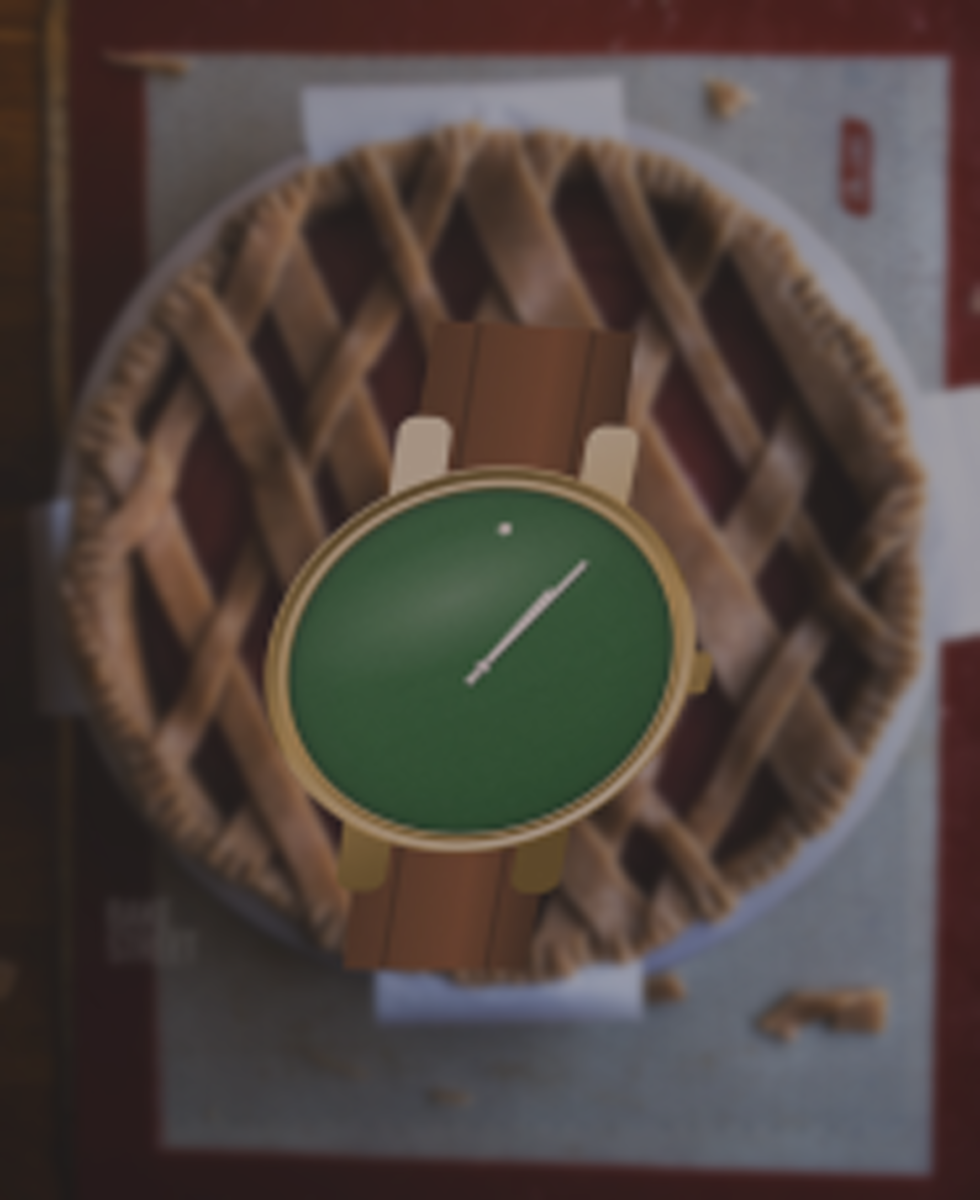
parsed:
1:06
